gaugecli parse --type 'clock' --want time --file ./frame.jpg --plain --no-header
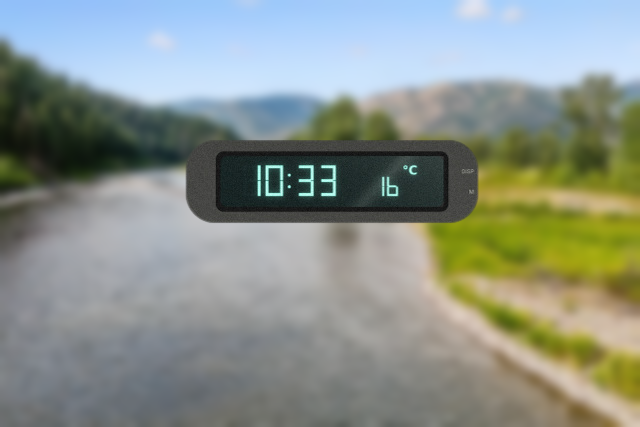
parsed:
10:33
